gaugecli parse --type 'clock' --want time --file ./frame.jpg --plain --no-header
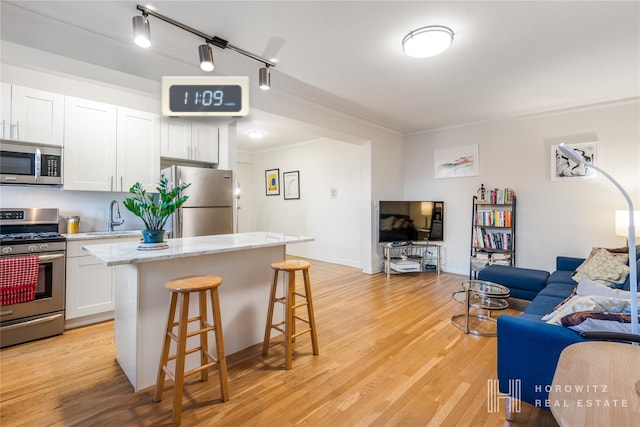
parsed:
11:09
